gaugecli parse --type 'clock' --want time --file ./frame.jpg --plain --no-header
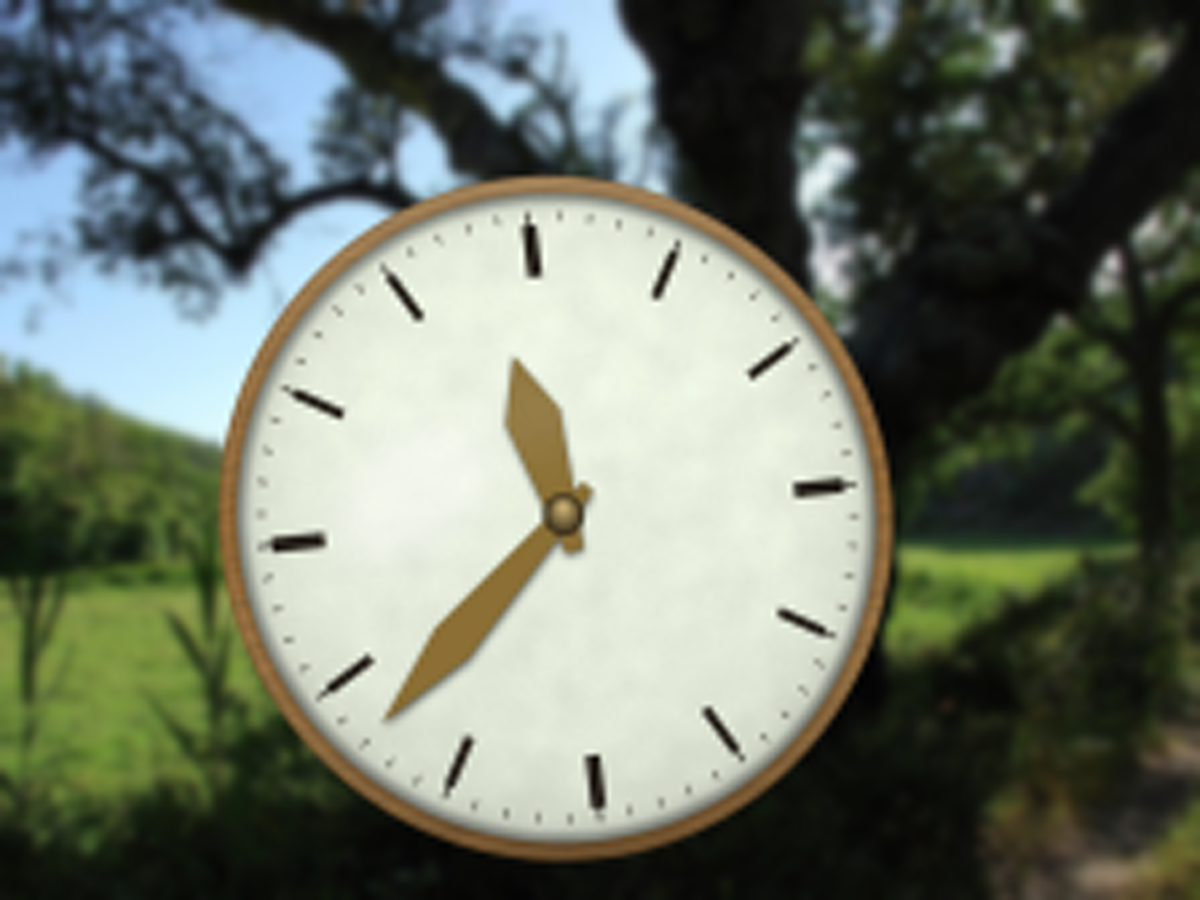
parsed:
11:38
